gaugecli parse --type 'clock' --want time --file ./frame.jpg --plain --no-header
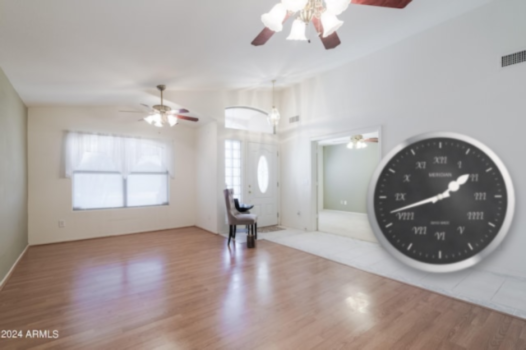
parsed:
1:42
